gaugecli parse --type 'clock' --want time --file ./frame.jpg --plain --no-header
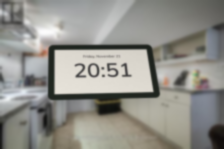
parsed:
20:51
